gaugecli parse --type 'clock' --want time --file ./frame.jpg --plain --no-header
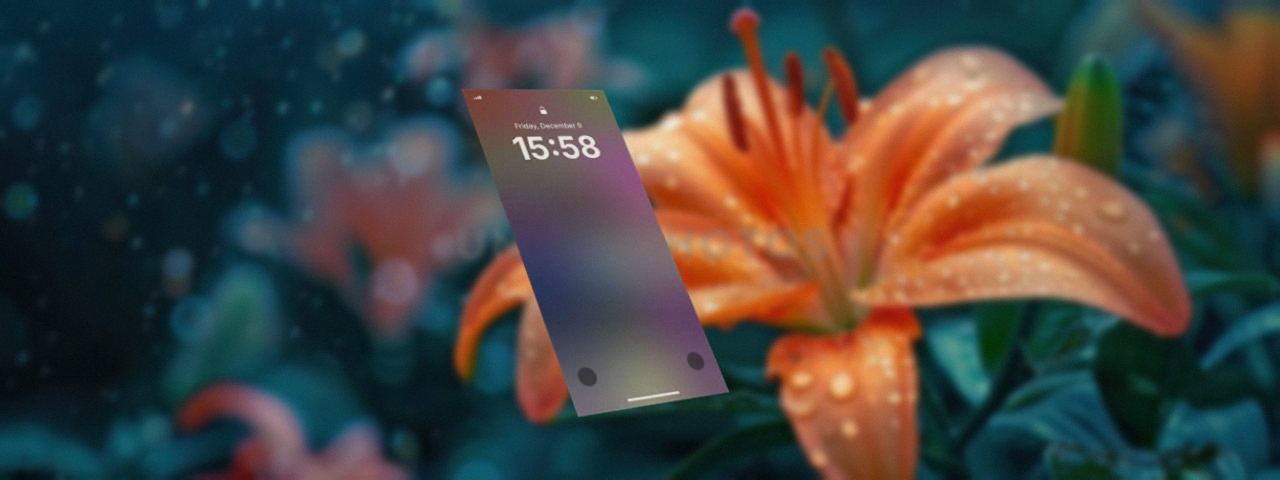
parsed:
15:58
